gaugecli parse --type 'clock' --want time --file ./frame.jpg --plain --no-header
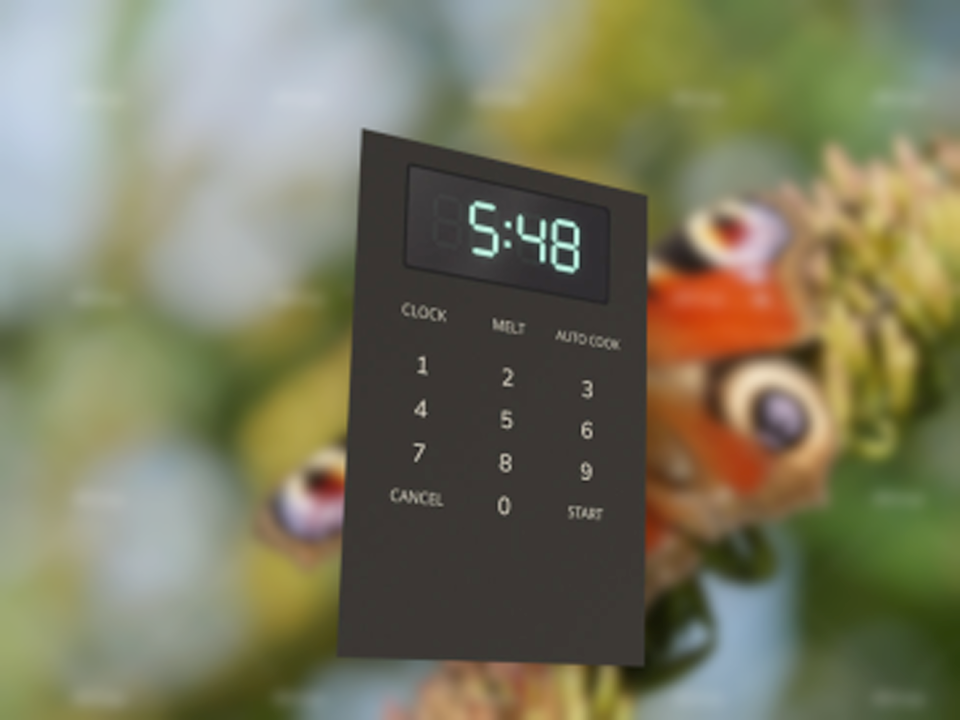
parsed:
5:48
